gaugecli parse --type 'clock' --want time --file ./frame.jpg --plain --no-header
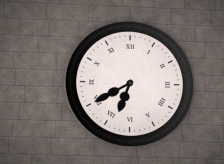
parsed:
6:40
